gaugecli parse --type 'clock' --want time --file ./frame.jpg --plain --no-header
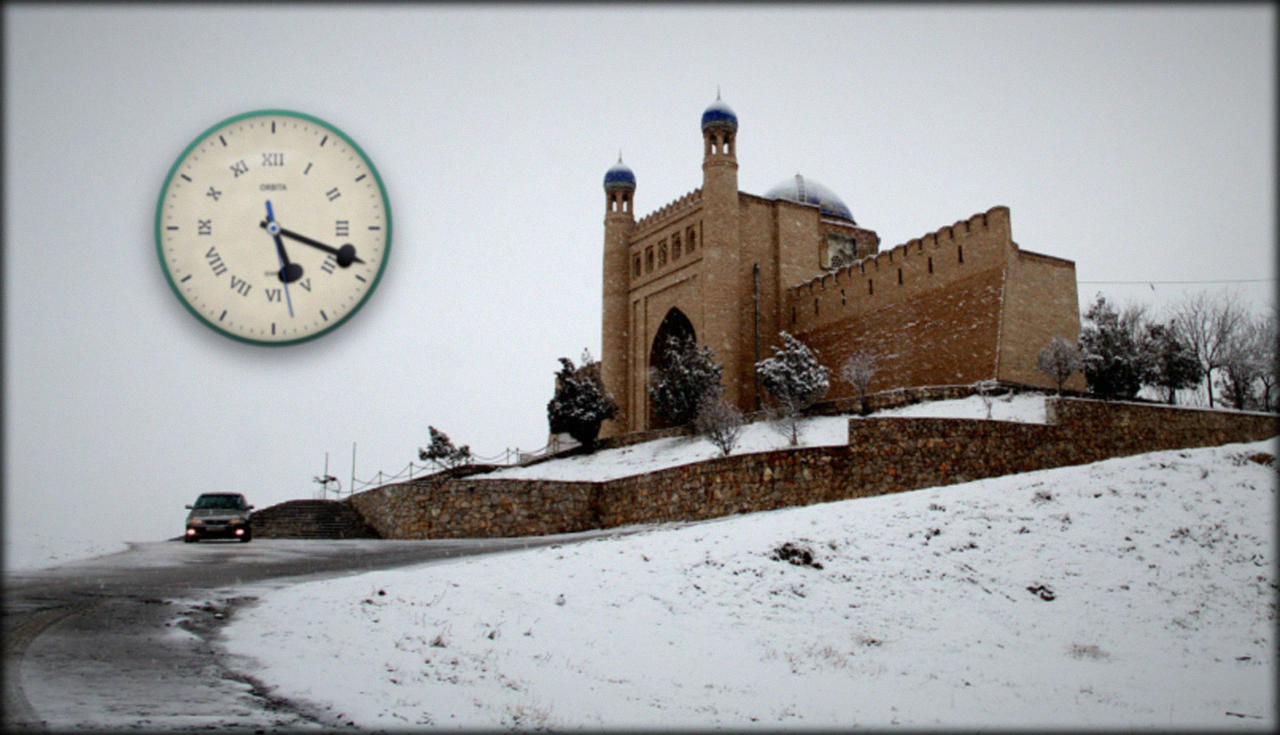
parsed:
5:18:28
